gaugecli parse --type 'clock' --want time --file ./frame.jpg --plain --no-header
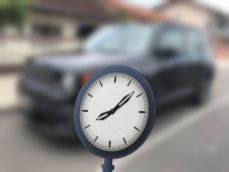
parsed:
8:08
